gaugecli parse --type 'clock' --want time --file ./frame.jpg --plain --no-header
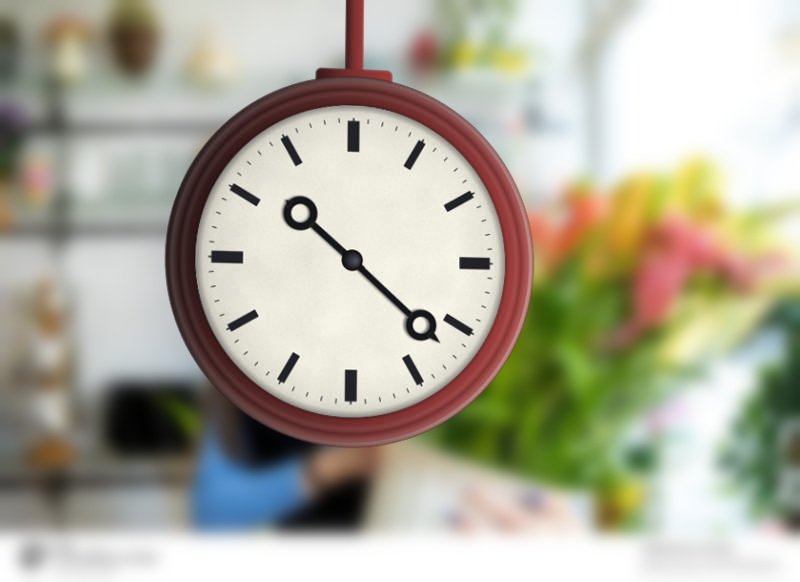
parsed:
10:22
